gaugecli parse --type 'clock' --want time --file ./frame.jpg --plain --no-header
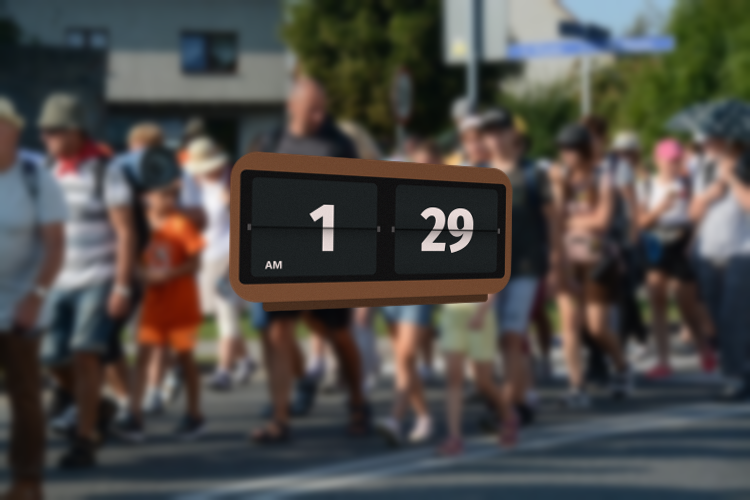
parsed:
1:29
